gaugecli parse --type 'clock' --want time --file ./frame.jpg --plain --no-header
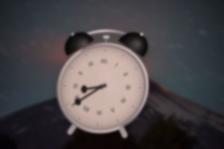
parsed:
8:39
